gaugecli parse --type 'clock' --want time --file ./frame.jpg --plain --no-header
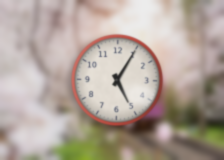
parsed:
5:05
